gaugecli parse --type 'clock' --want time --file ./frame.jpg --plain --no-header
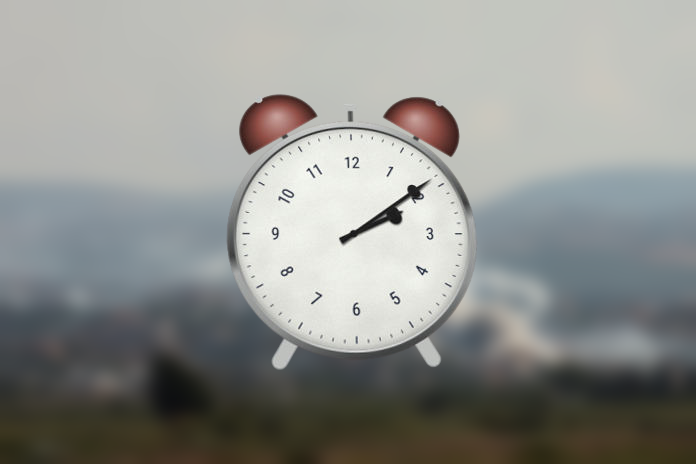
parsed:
2:09
